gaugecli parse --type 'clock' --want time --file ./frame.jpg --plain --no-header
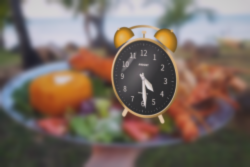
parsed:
4:29
